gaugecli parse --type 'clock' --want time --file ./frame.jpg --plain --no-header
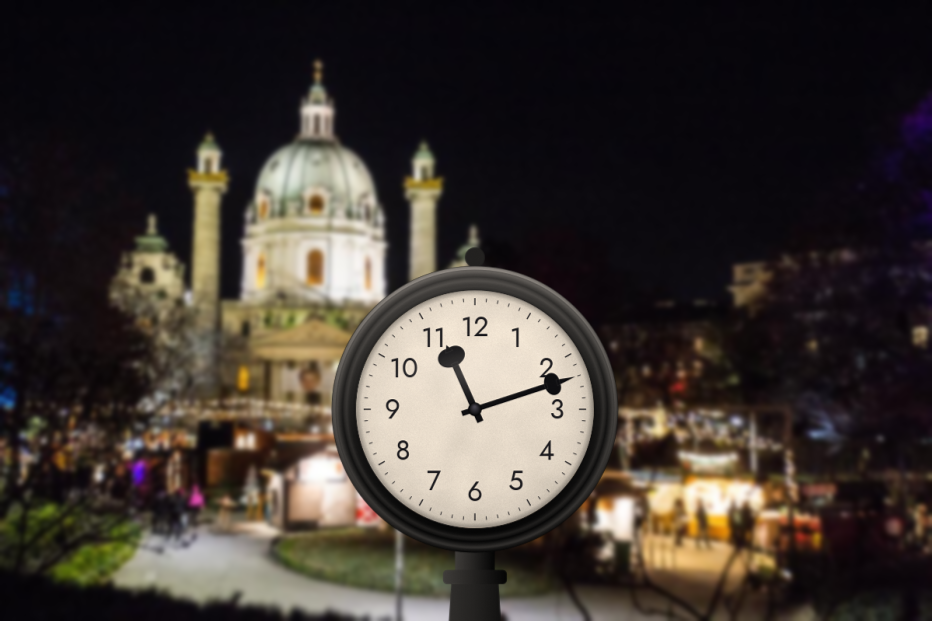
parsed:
11:12
